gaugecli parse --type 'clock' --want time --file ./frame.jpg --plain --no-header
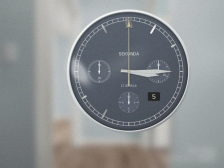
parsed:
3:15
